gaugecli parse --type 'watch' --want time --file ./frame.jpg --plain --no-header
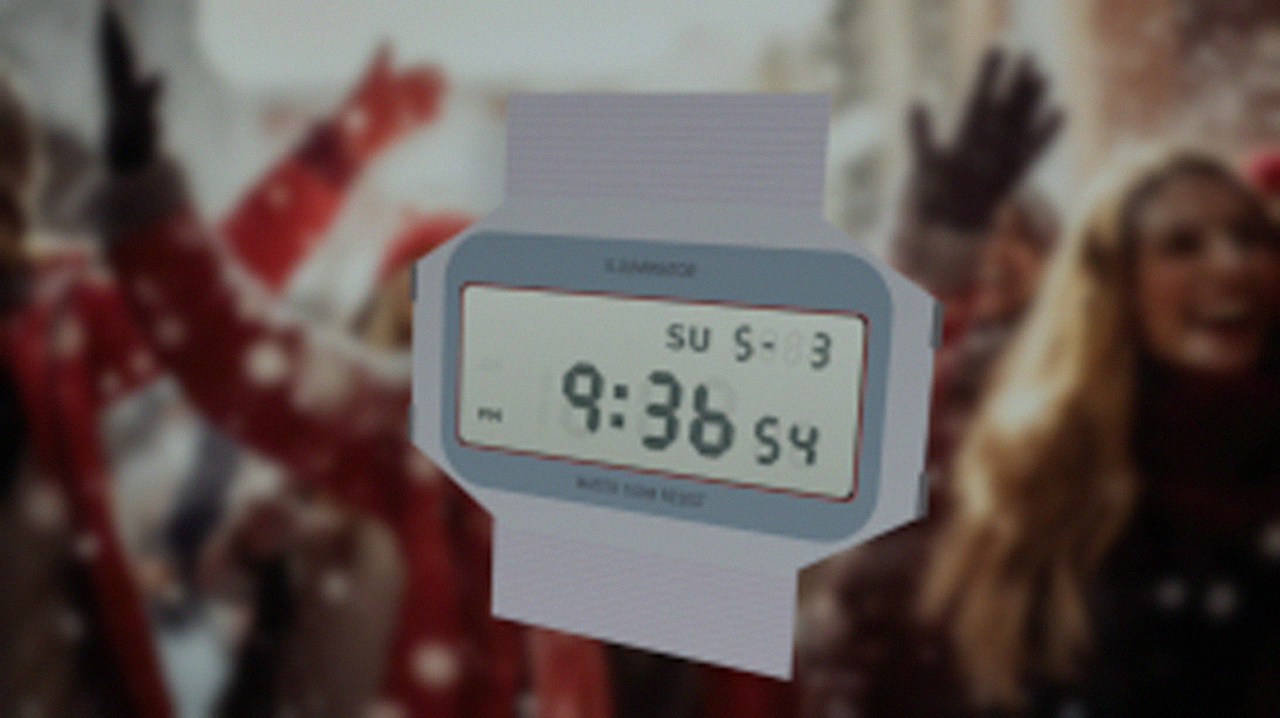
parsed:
9:36:54
